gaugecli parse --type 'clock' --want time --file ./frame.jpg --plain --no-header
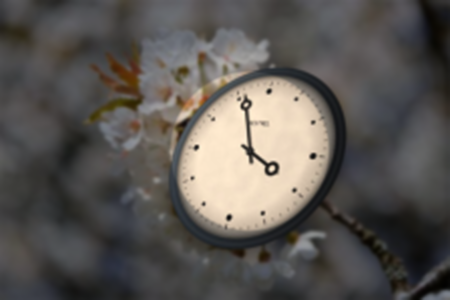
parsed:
3:56
